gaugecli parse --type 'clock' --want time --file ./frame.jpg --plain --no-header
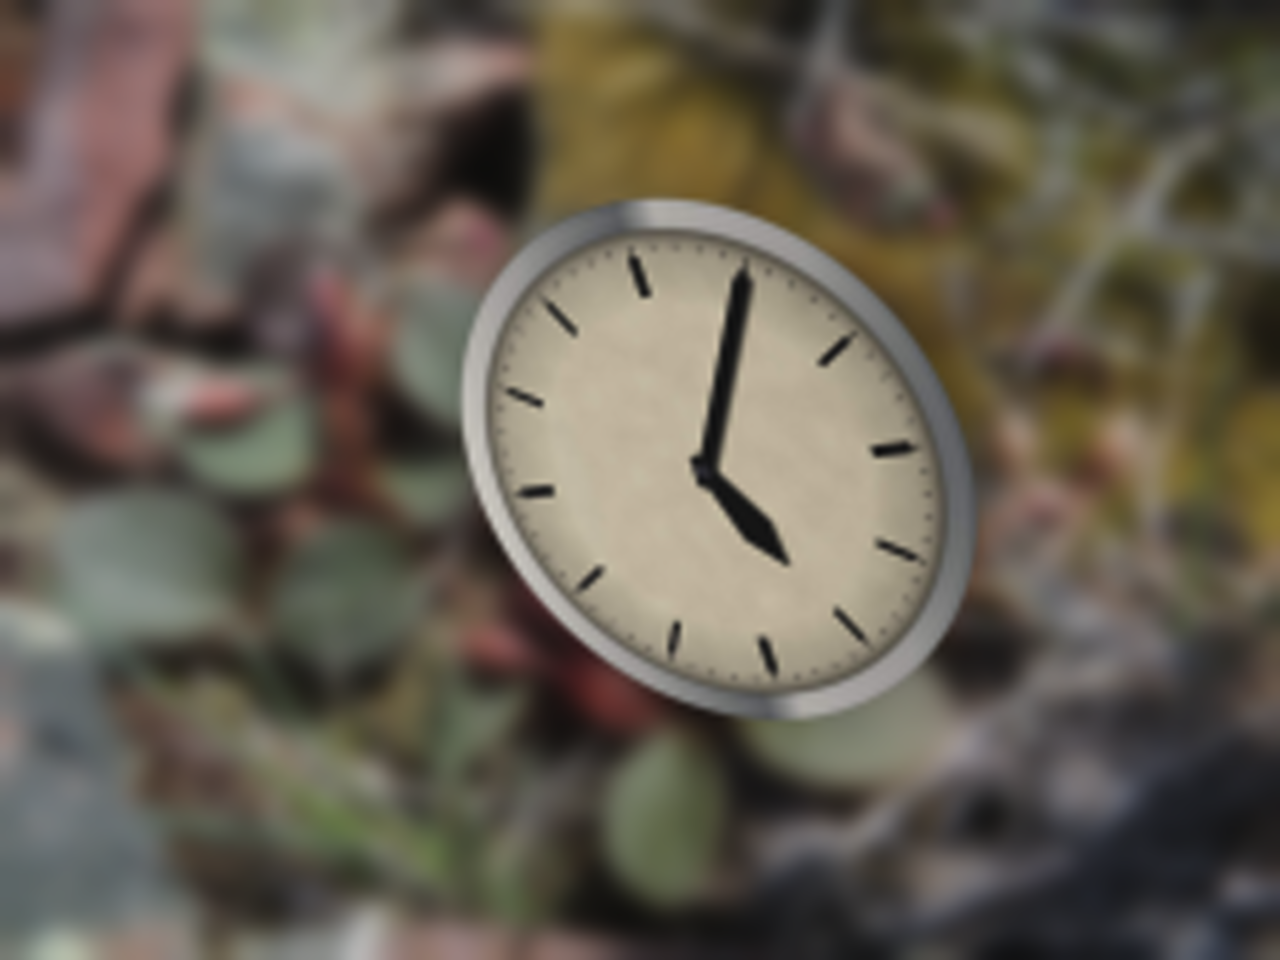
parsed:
5:05
